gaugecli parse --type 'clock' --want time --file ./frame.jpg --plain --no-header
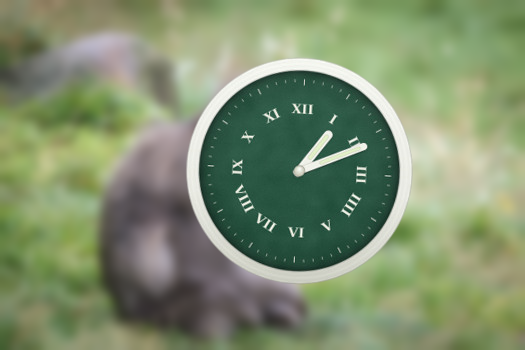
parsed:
1:11
